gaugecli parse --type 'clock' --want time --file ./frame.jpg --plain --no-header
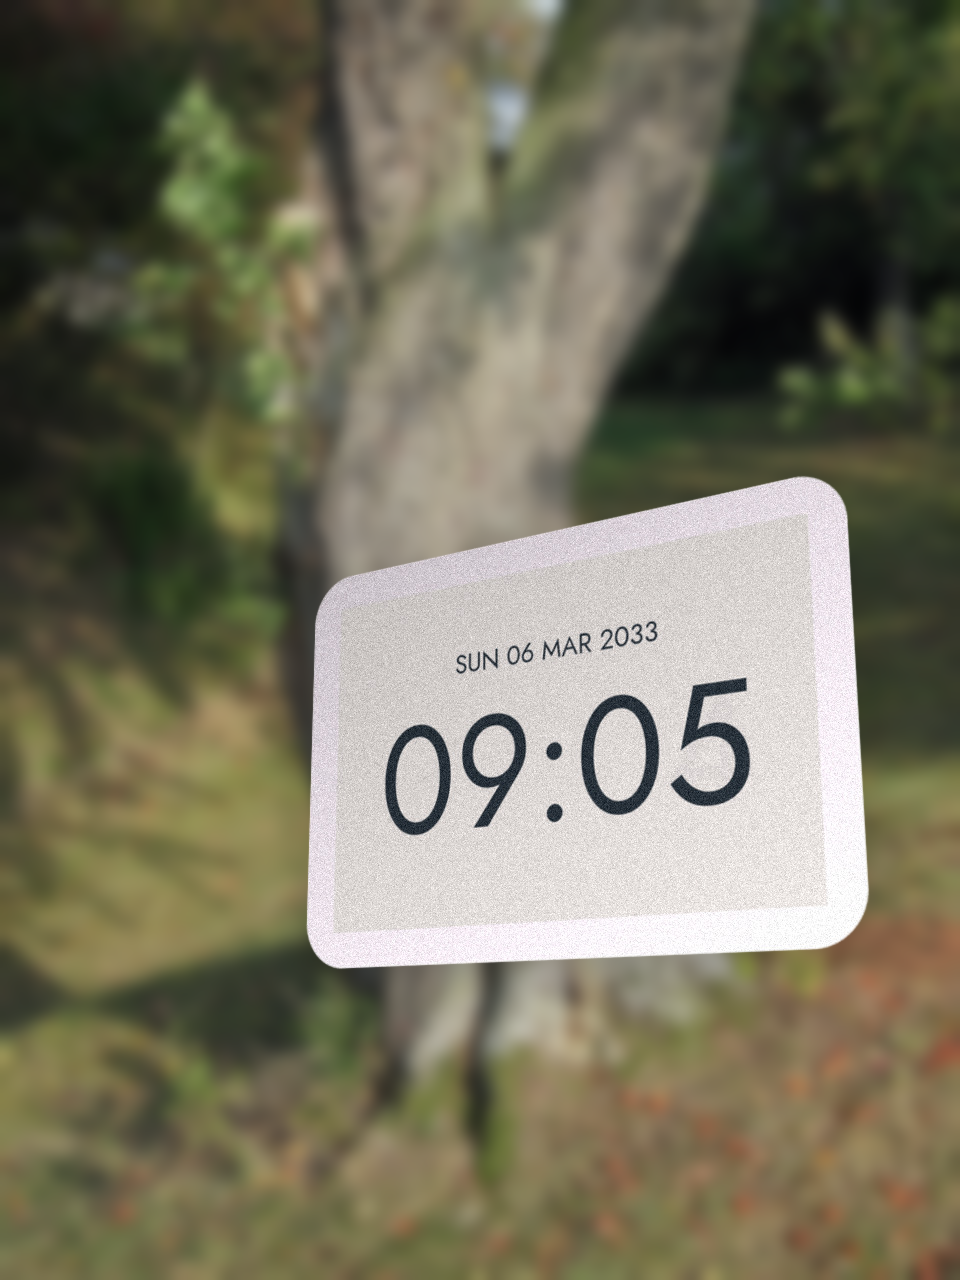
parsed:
9:05
